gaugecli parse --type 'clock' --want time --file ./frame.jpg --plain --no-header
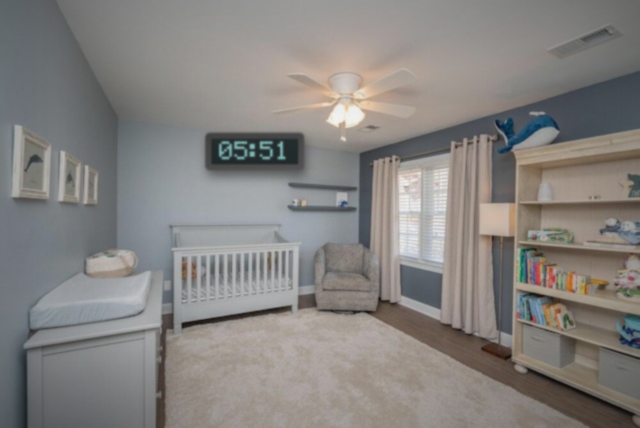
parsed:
5:51
